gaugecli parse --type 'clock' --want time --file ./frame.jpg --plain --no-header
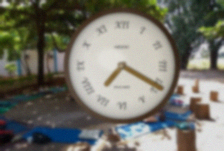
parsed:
7:20
